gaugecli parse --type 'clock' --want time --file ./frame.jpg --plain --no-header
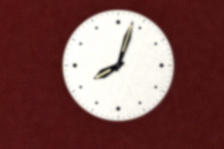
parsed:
8:03
